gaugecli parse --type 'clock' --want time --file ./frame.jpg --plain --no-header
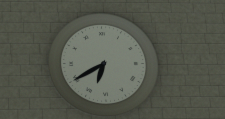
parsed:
6:40
